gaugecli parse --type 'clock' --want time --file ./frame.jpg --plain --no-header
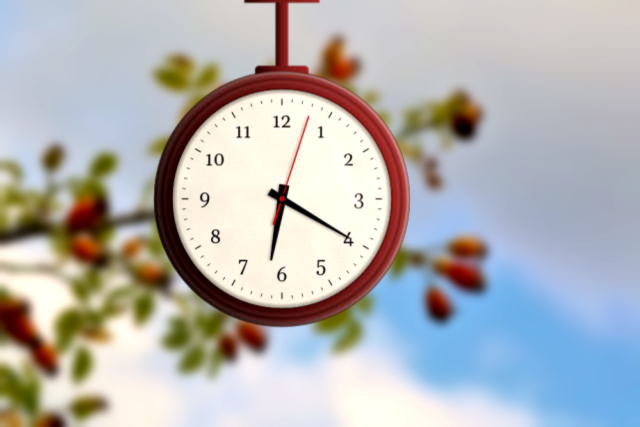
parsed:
6:20:03
